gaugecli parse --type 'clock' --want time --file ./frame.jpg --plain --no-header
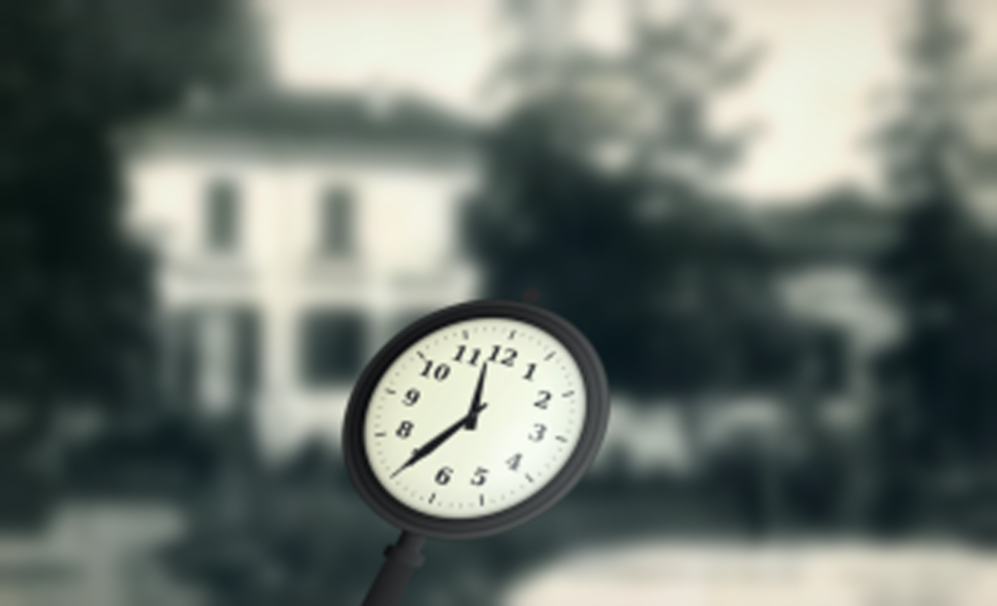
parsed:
11:35
